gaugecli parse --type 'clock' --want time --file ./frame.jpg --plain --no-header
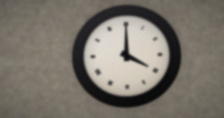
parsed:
4:00
